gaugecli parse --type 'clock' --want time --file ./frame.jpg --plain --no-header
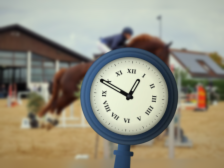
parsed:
12:49
